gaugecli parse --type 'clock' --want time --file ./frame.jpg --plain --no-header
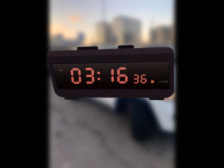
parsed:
3:16:36
